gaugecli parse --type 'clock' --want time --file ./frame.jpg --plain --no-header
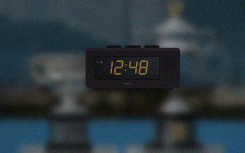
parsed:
12:48
